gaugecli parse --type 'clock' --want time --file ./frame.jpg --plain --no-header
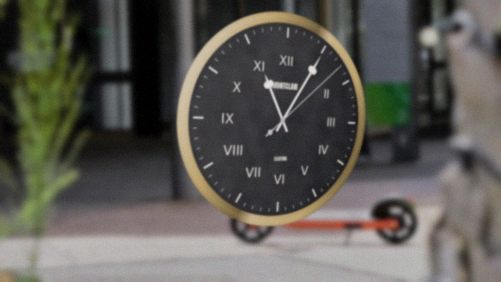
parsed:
11:05:08
